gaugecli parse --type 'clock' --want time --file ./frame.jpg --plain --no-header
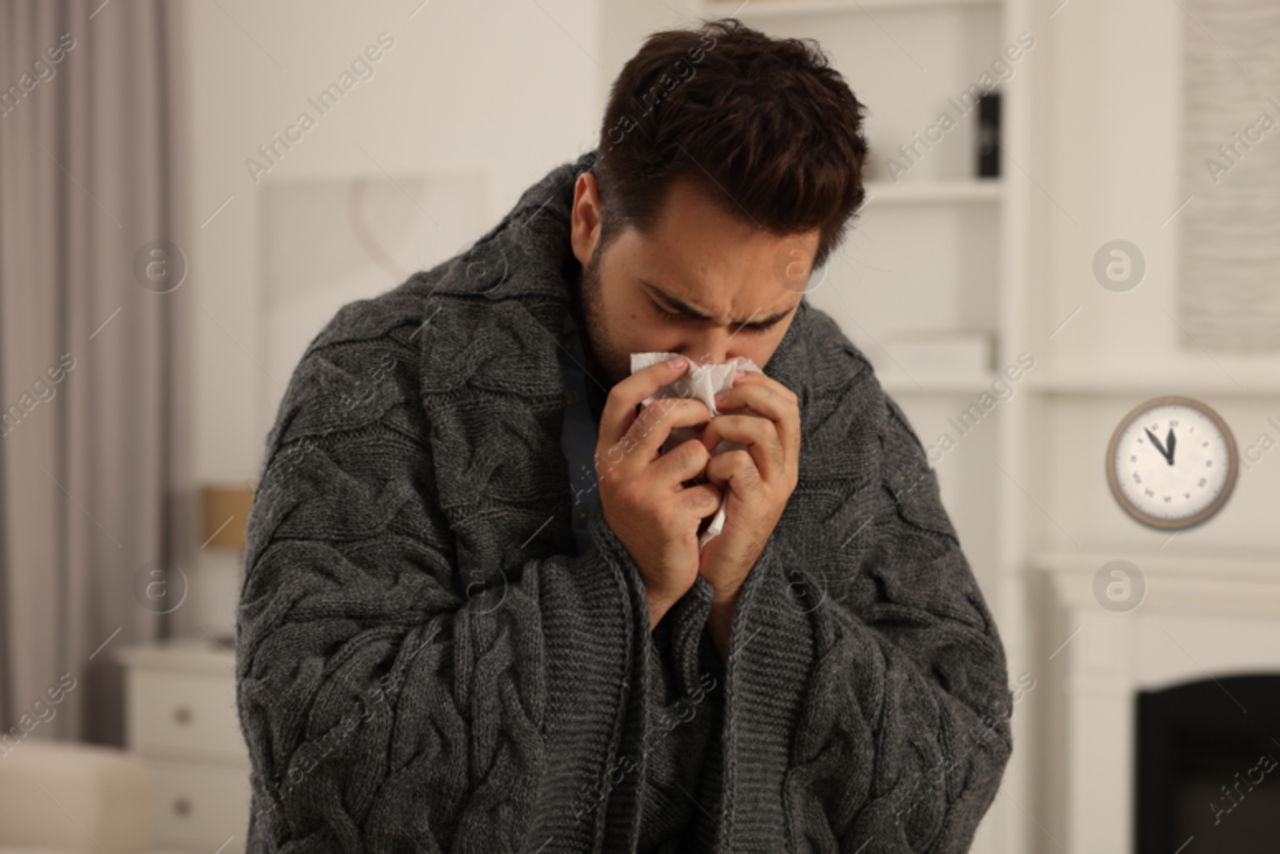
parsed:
11:53
